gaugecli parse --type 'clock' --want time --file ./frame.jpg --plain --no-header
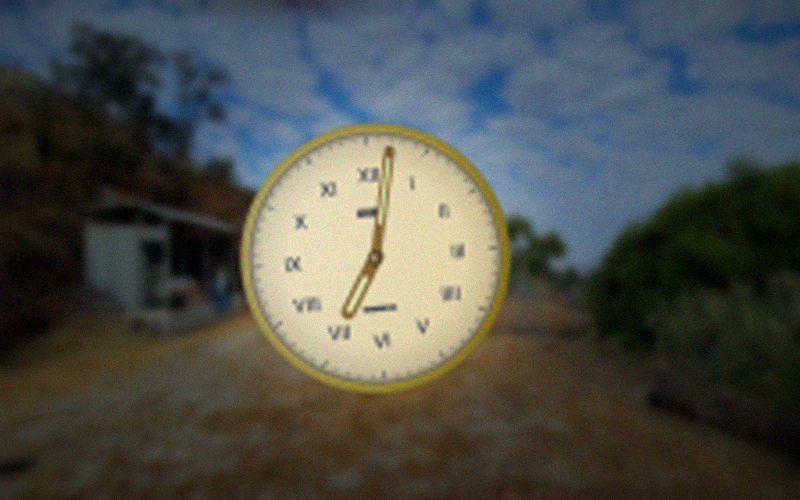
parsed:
7:02
